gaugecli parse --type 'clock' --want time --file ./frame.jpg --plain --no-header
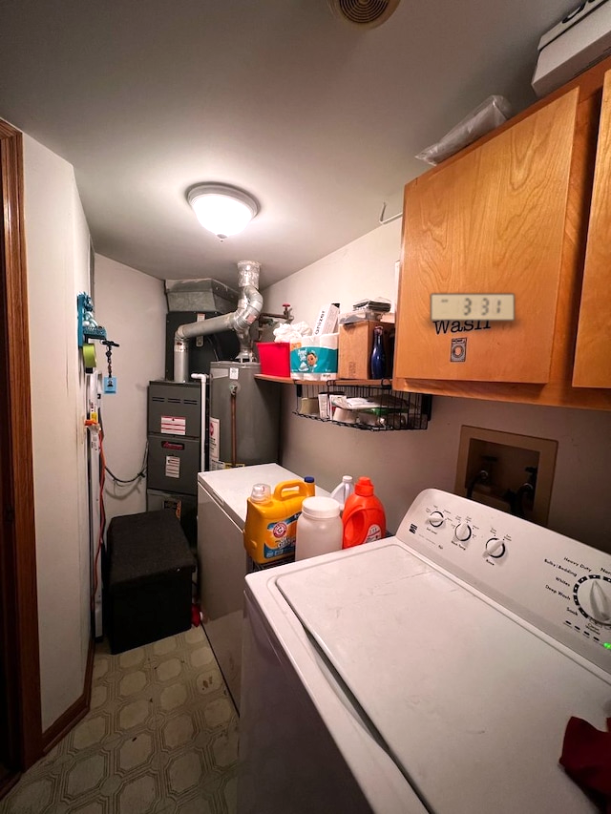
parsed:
3:31
